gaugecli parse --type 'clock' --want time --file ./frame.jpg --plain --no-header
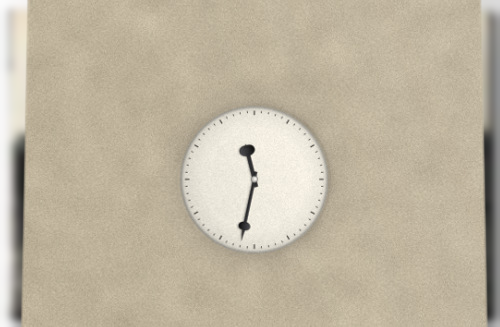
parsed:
11:32
